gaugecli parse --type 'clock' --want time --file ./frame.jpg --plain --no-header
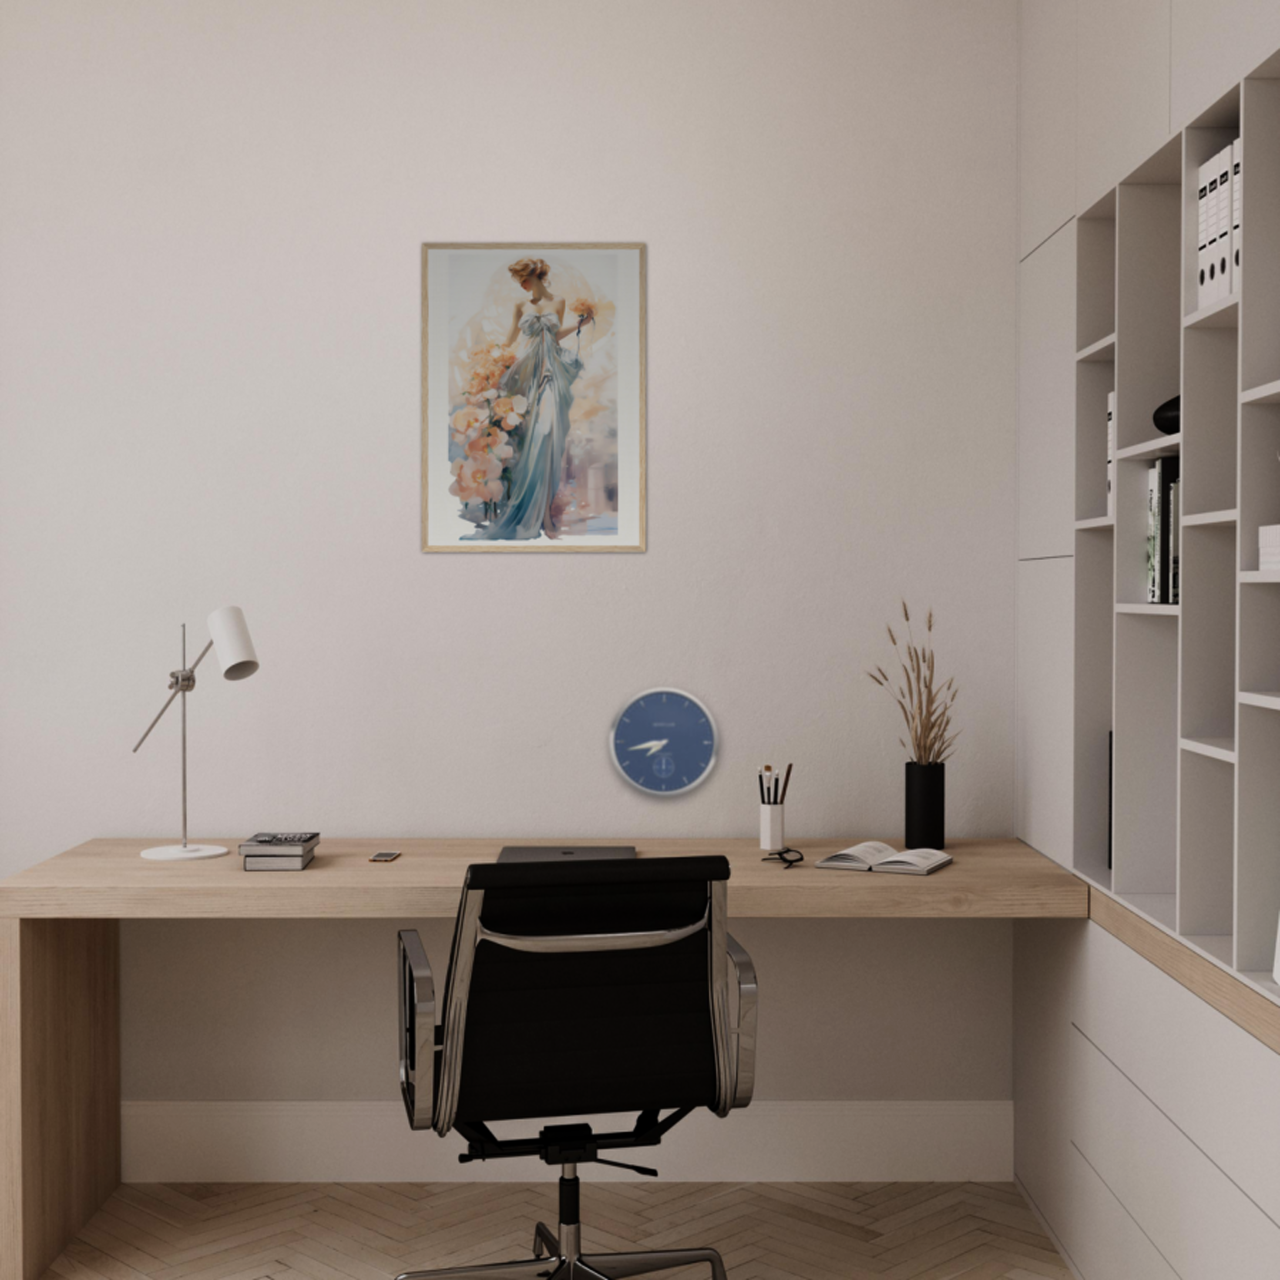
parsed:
7:43
